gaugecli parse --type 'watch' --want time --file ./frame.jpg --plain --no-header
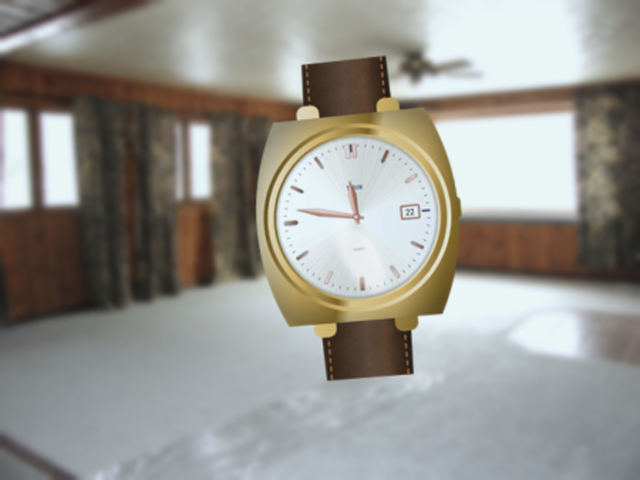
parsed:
11:47
